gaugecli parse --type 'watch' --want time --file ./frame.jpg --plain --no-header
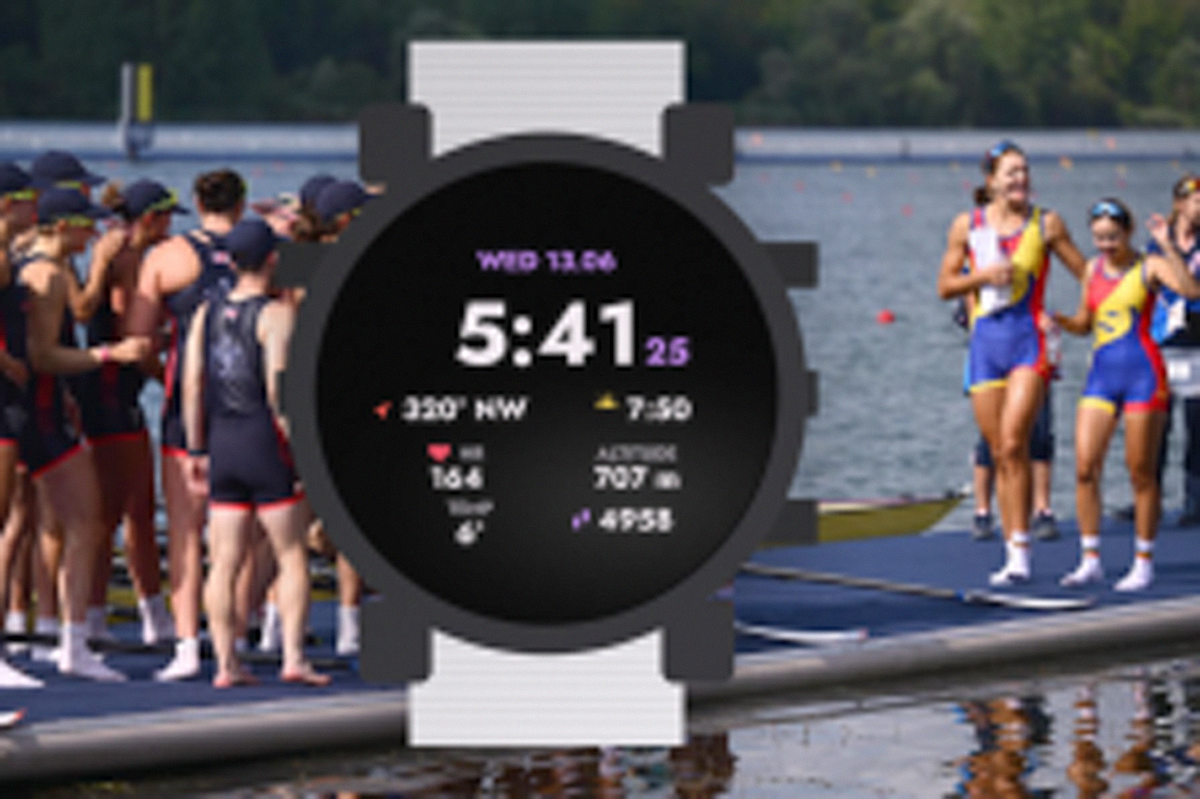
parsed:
5:41
